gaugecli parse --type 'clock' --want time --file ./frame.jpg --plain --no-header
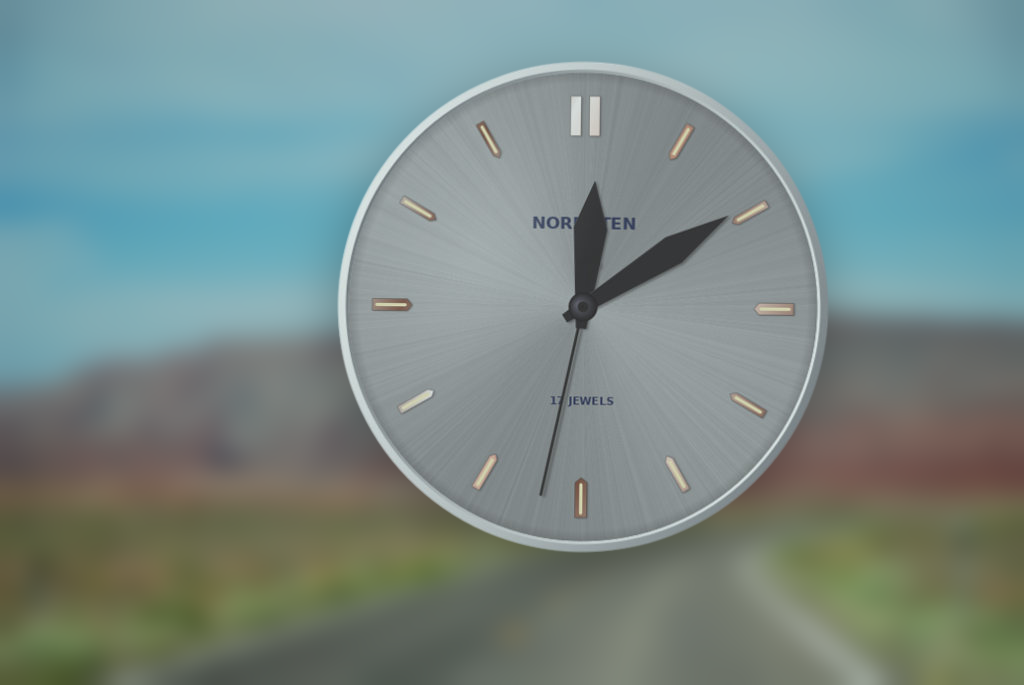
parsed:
12:09:32
